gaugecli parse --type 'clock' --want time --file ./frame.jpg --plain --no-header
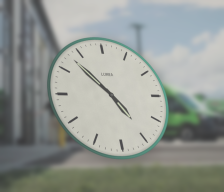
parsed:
4:53
